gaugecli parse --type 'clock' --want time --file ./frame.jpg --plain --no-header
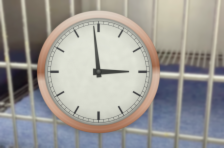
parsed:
2:59
